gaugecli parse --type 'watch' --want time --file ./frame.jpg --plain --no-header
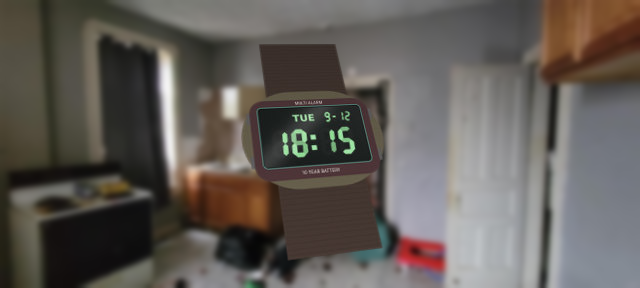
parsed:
18:15
